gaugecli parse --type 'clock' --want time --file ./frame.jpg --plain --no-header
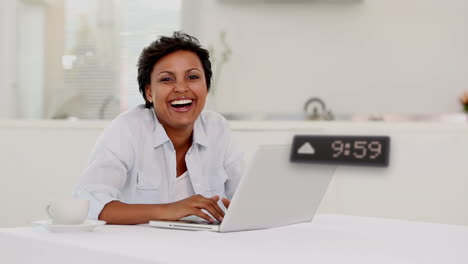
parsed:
9:59
